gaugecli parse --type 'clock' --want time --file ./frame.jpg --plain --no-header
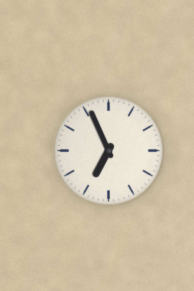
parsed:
6:56
